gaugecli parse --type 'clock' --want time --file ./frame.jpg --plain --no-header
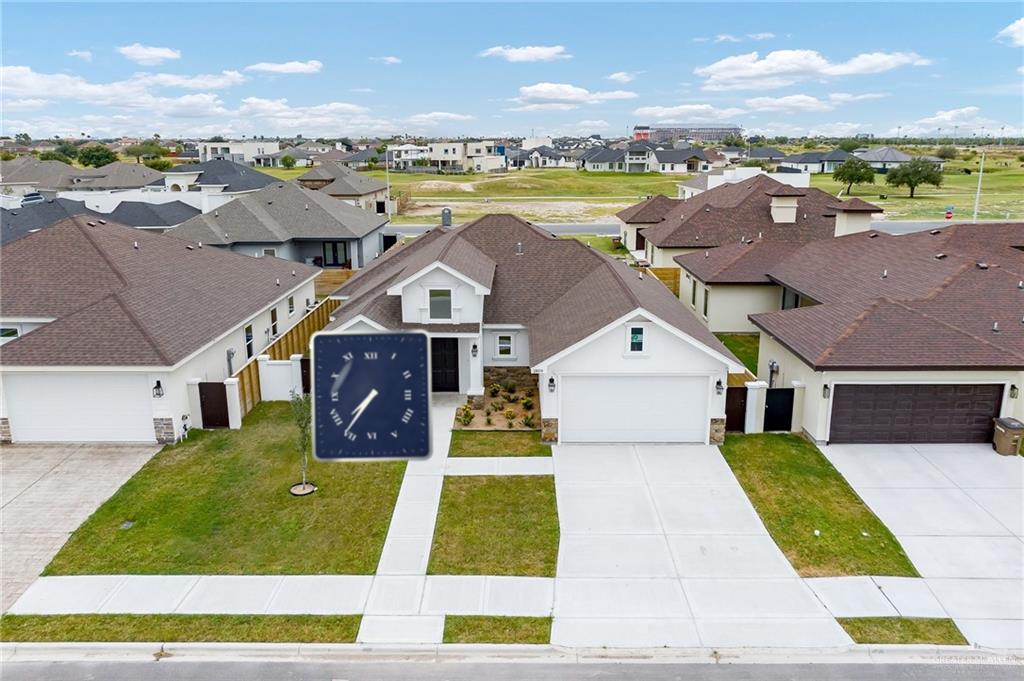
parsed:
7:36
